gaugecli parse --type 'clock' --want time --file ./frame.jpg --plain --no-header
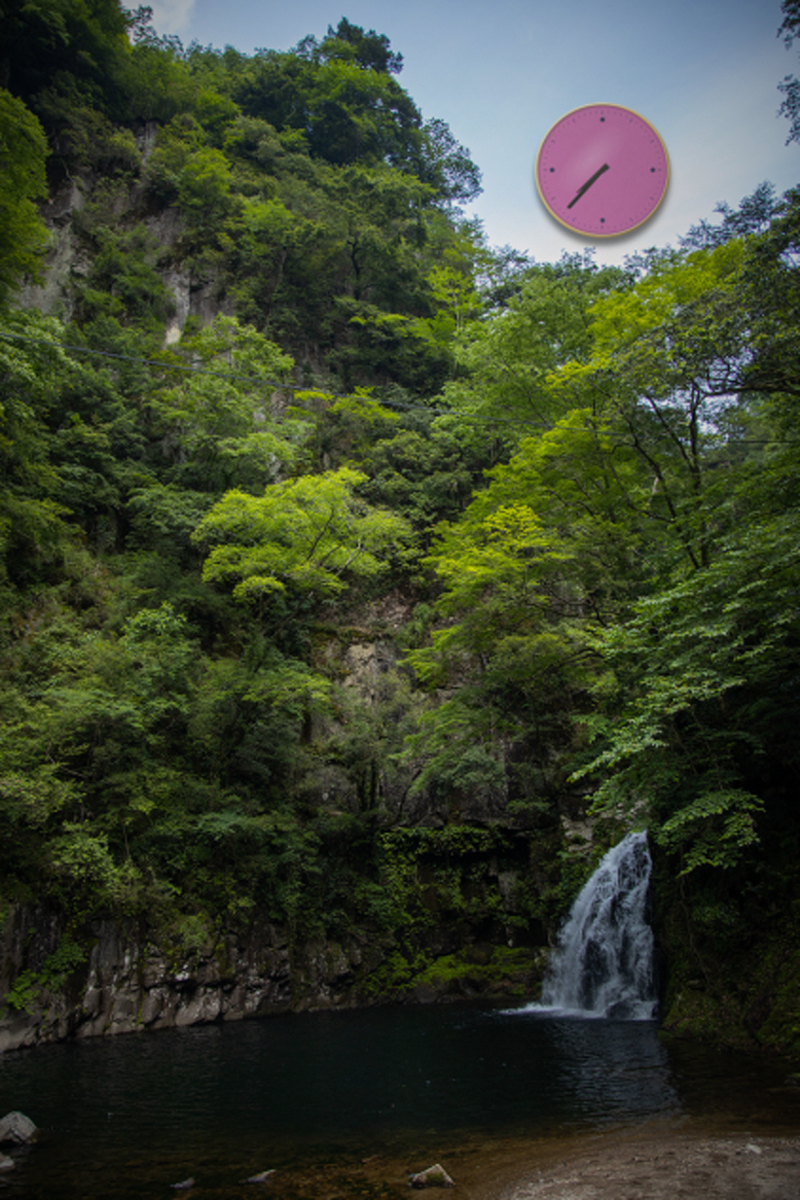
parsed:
7:37
